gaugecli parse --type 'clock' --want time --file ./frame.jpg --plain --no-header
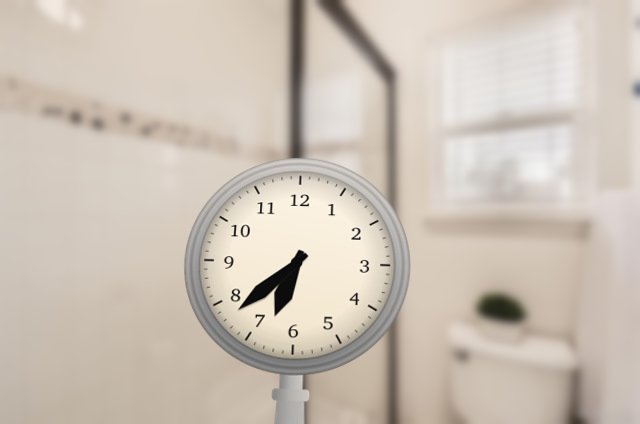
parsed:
6:38
